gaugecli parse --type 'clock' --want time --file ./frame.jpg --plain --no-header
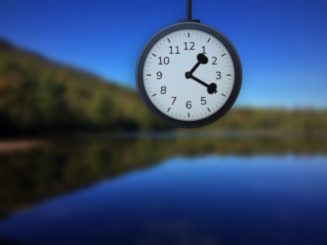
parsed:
1:20
